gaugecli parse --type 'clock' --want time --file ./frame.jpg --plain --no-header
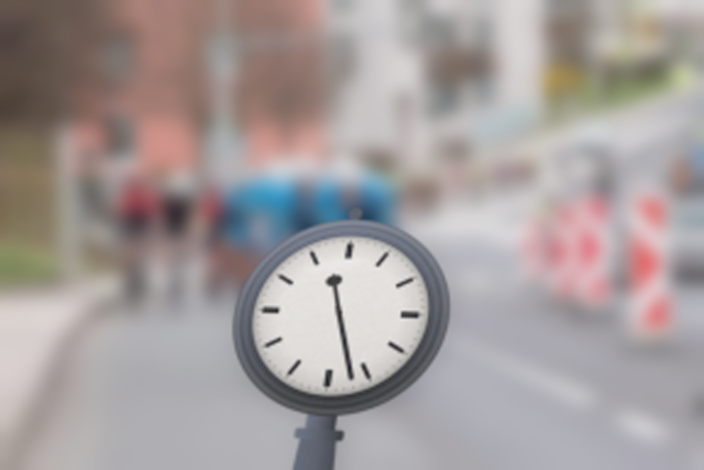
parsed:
11:27
